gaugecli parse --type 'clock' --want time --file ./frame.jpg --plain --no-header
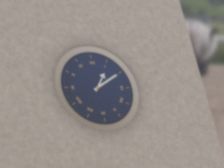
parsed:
1:10
